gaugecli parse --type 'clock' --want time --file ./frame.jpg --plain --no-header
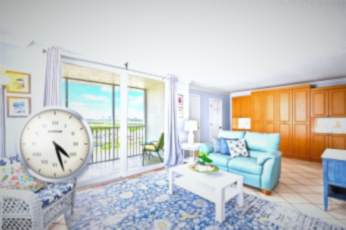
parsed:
4:27
